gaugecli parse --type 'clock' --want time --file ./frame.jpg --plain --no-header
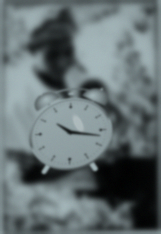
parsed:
10:17
